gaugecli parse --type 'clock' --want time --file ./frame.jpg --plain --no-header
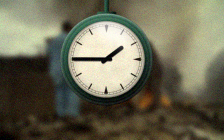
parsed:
1:45
